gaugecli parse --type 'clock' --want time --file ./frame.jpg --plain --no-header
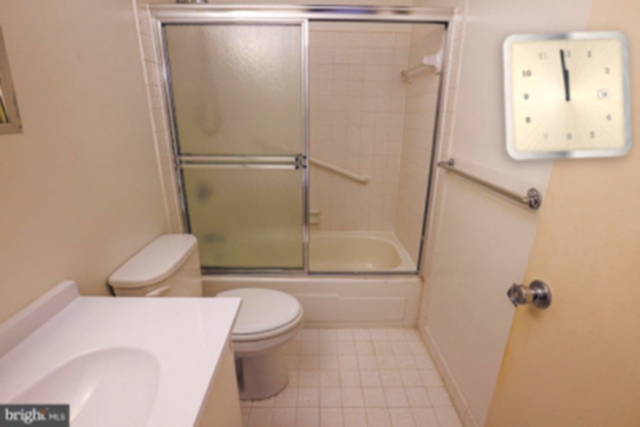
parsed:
11:59
